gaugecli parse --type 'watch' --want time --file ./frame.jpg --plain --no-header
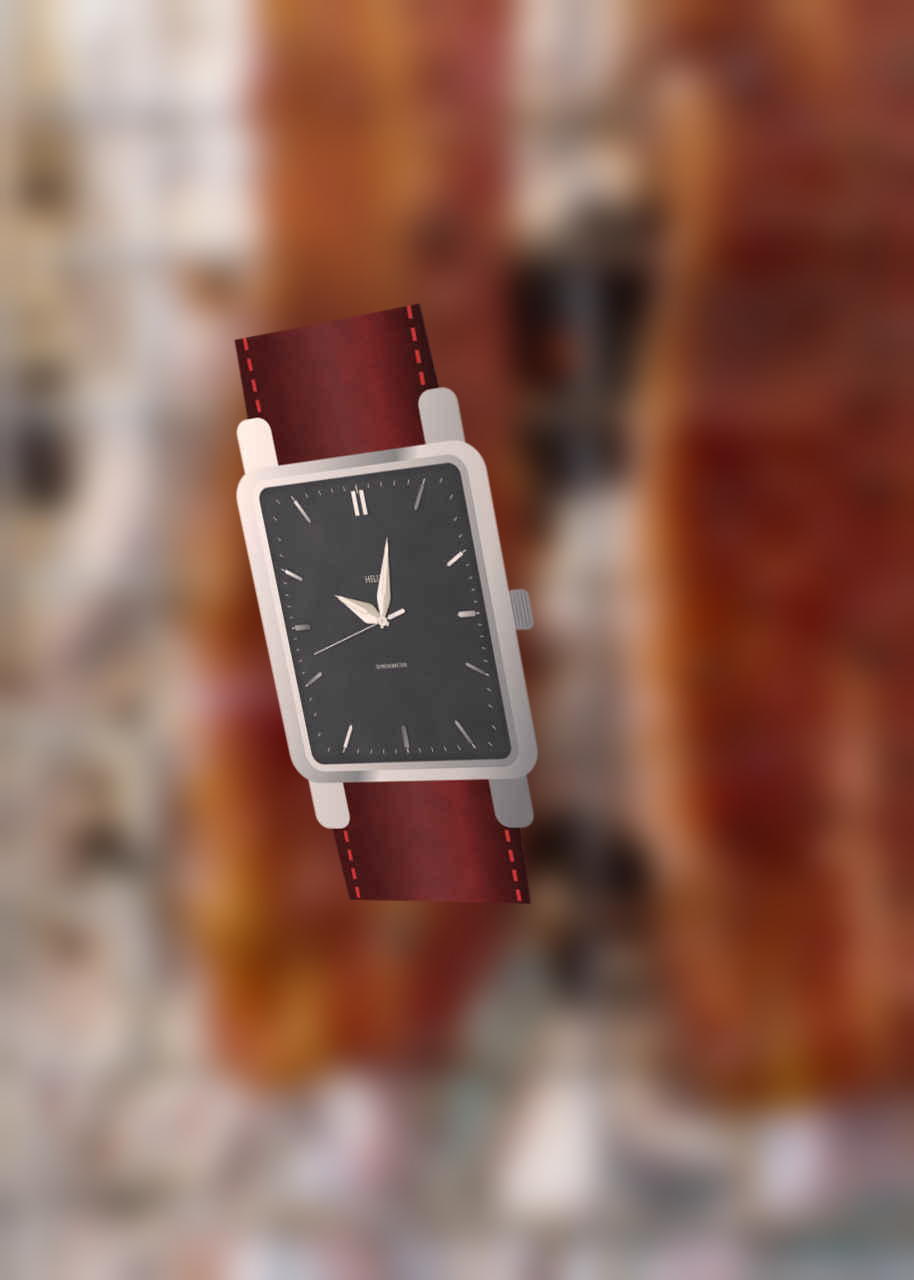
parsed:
10:02:42
